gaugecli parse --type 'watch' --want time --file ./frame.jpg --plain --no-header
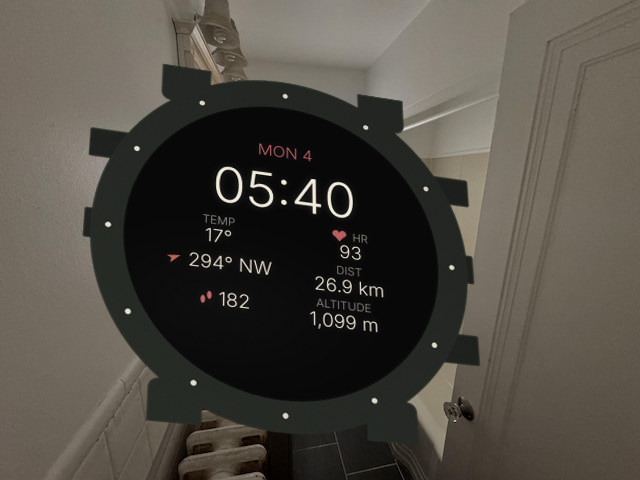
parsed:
5:40
